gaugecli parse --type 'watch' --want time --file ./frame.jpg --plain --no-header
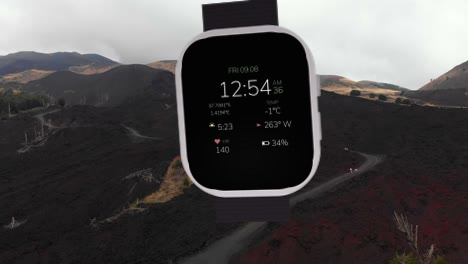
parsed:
12:54:36
